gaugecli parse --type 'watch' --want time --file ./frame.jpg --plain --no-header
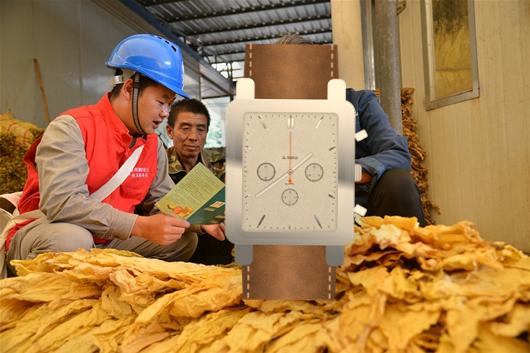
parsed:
1:39
